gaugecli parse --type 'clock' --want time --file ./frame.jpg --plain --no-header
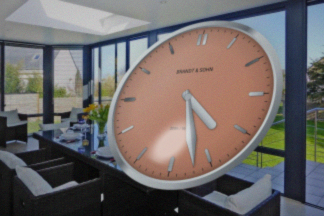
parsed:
4:27
